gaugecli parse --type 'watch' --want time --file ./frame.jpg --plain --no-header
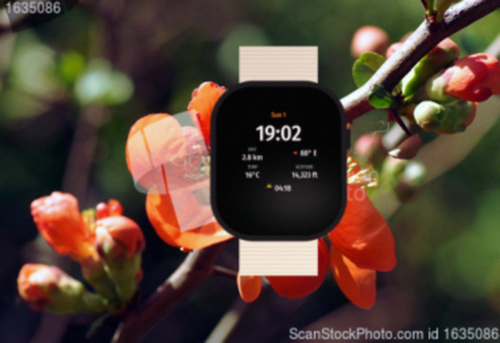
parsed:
19:02
